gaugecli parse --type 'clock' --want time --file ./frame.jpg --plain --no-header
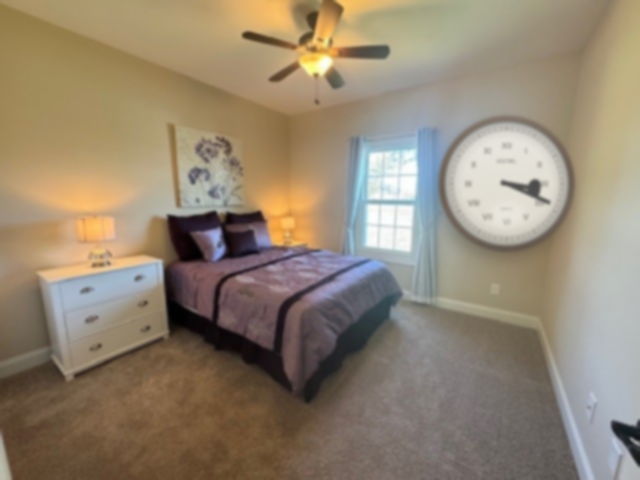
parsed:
3:19
